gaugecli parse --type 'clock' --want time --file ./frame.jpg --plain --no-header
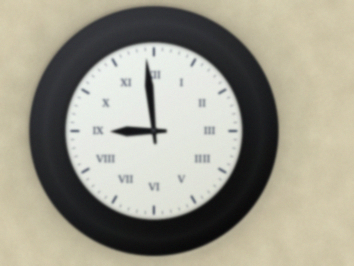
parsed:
8:59
